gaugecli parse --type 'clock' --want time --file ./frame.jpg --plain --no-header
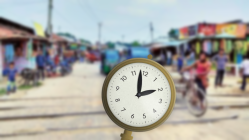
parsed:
1:58
